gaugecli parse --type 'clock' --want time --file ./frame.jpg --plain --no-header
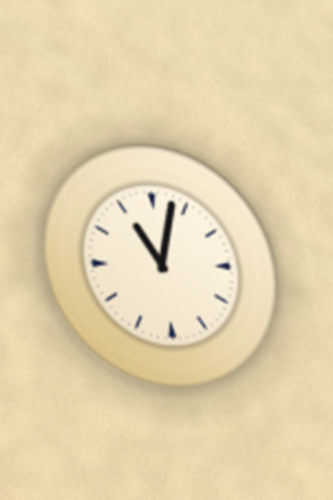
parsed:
11:03
